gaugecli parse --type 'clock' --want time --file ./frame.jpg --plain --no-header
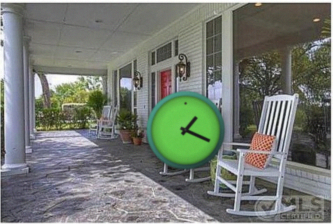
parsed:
1:19
